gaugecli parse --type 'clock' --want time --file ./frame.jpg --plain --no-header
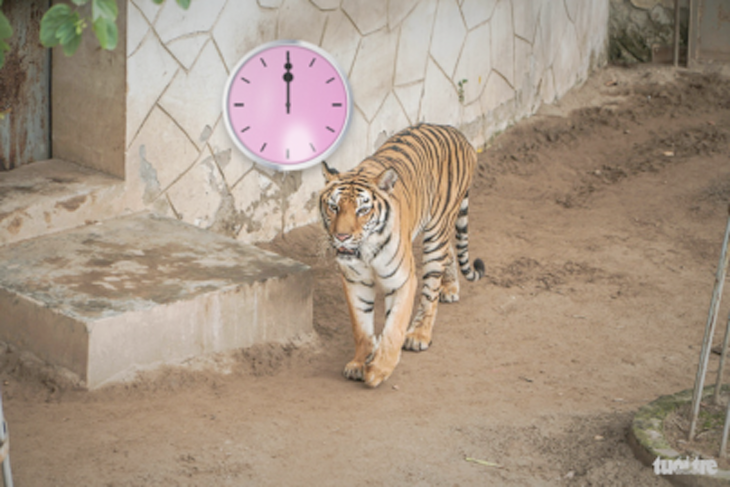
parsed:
12:00
